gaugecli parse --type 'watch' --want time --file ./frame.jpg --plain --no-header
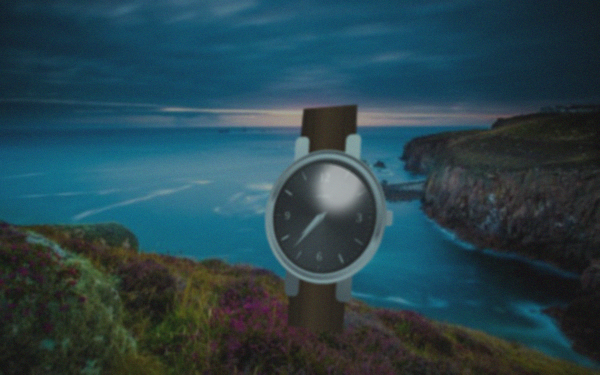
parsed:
7:37
